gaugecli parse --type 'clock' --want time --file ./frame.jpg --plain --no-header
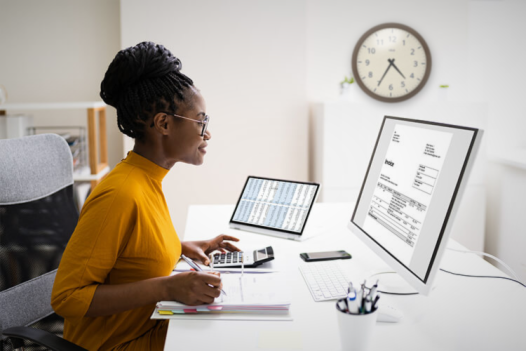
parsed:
4:35
